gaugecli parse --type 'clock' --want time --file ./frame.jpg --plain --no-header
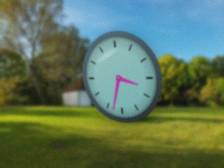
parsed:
3:33
